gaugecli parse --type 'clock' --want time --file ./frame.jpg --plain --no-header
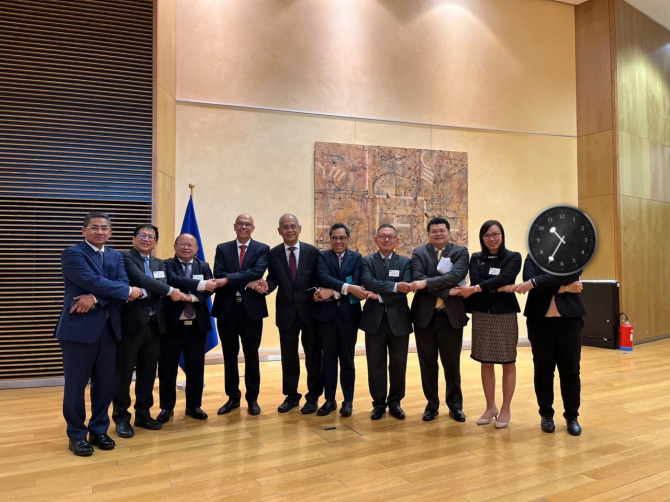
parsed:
10:35
